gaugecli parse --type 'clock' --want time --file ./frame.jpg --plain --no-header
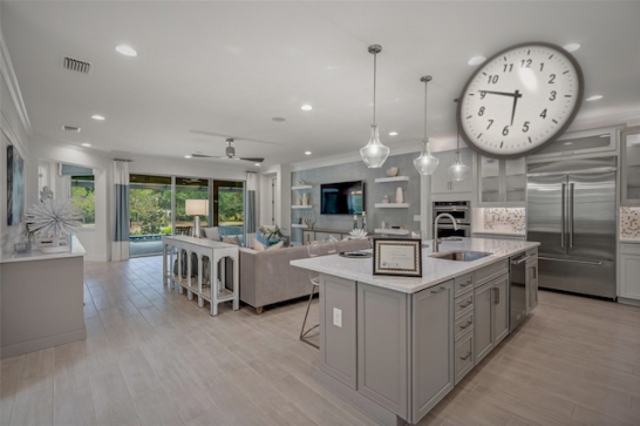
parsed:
5:46
